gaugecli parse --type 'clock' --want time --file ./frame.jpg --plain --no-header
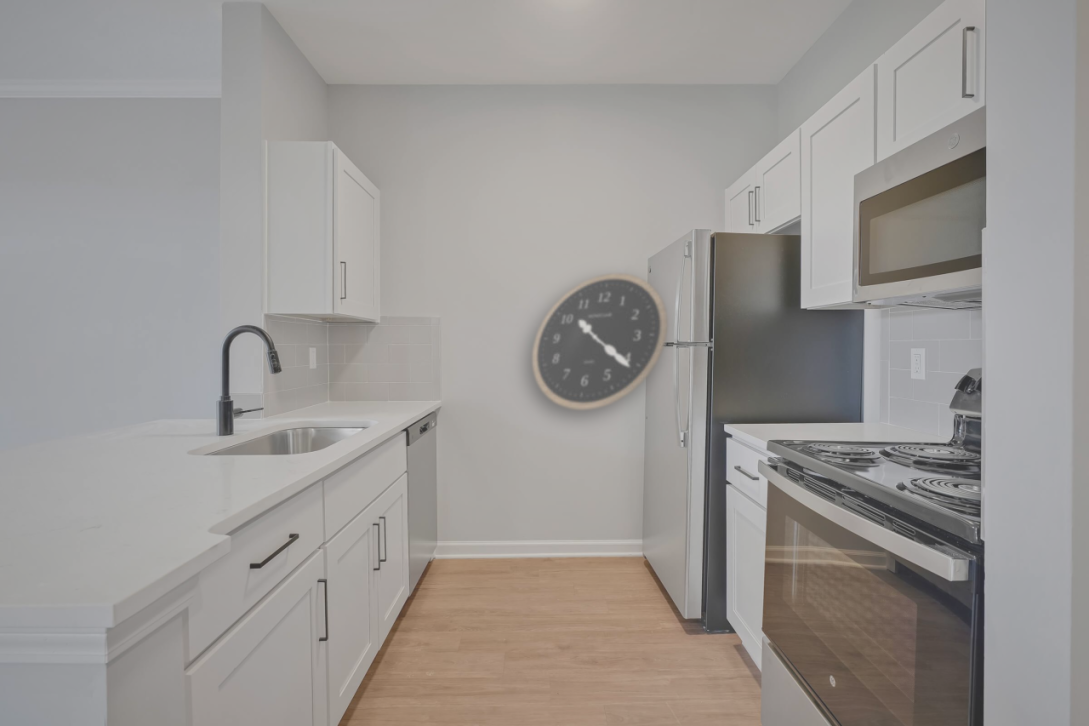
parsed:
10:21
